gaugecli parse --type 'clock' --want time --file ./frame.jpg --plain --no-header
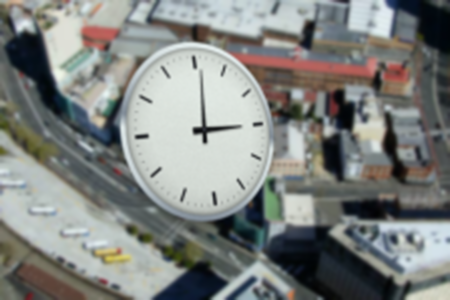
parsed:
3:01
